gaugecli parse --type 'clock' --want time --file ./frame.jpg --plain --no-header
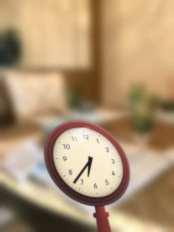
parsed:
6:37
